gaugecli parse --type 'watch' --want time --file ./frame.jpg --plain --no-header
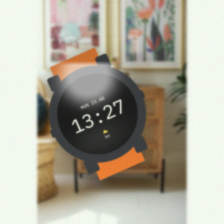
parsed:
13:27
